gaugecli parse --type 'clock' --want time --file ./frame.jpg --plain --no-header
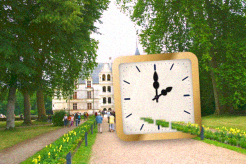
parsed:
2:00
